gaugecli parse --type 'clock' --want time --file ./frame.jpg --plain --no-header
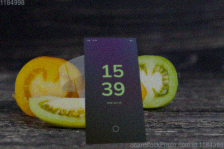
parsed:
15:39
